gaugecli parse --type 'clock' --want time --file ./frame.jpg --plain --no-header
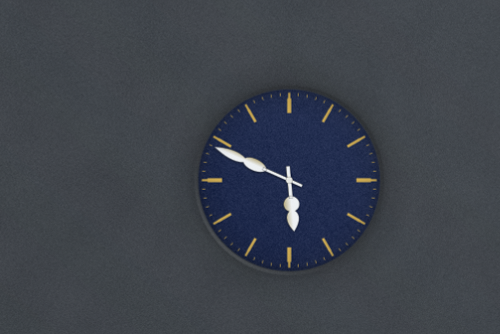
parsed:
5:49
